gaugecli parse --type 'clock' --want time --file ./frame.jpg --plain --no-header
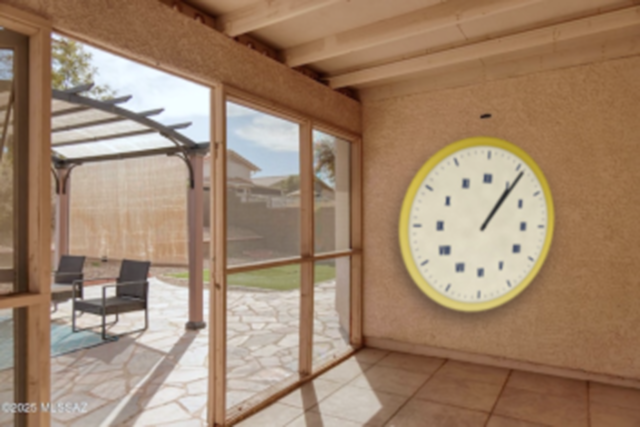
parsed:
1:06
